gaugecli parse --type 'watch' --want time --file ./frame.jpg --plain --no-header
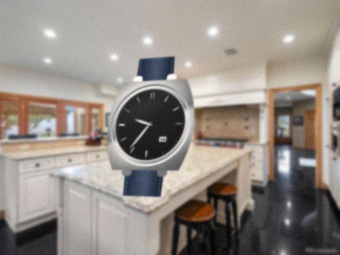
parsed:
9:36
